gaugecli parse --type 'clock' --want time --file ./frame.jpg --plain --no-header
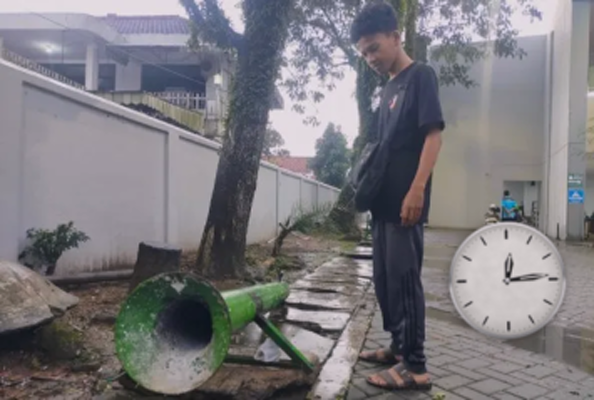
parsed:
12:14
